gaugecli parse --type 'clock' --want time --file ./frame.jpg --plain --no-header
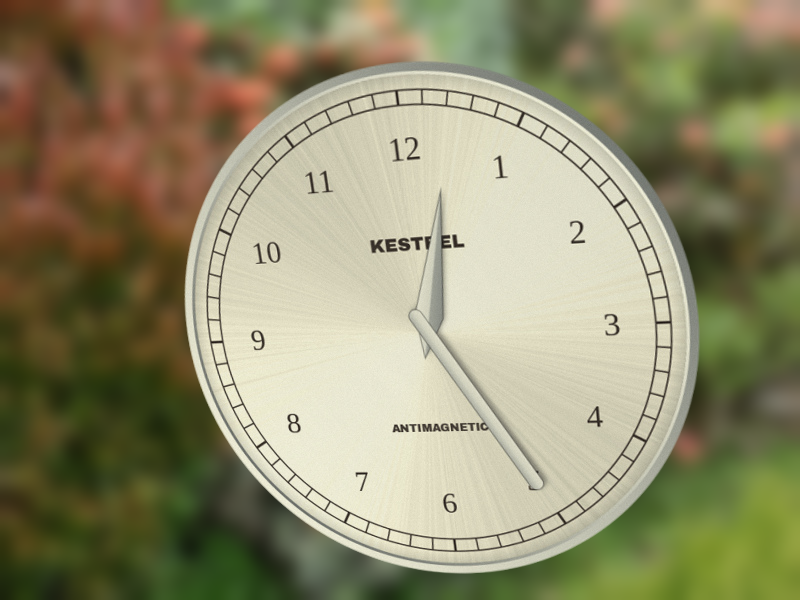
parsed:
12:25
